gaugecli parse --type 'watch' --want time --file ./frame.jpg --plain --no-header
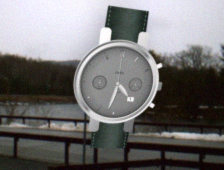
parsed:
4:32
